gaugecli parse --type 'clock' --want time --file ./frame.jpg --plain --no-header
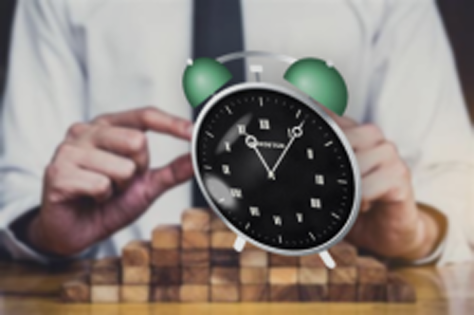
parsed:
11:06
